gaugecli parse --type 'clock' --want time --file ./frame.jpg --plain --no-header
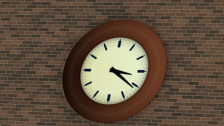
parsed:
3:21
